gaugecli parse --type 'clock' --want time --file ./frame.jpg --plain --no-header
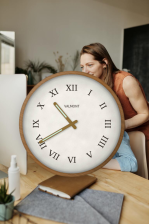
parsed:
10:40
